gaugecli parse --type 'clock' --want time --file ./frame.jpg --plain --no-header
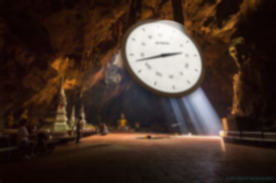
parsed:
2:43
